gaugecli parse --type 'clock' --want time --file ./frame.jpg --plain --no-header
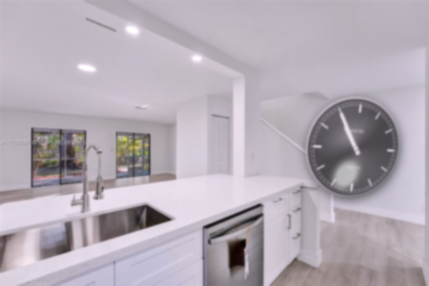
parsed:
10:55
